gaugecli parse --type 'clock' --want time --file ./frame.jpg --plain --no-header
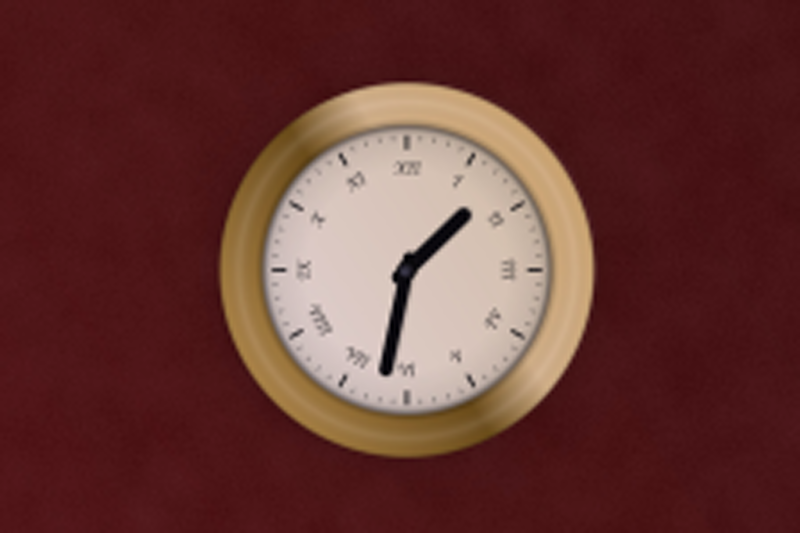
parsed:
1:32
